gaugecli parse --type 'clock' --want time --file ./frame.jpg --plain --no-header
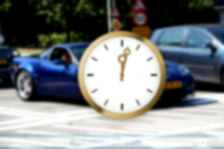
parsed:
12:02
